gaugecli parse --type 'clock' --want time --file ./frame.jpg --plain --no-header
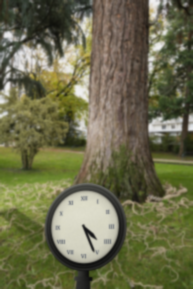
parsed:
4:26
